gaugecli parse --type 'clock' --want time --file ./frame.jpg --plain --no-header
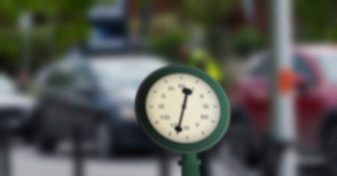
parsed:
12:33
